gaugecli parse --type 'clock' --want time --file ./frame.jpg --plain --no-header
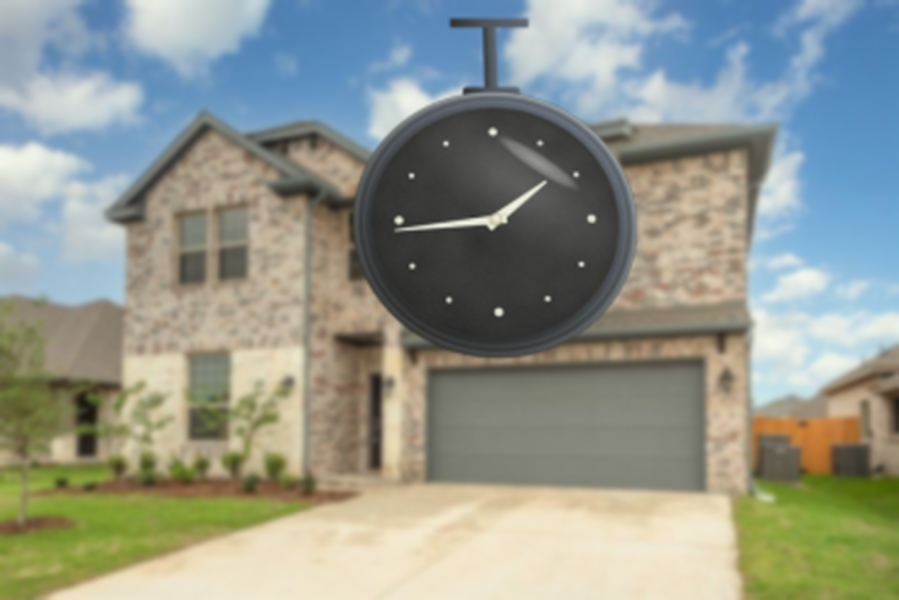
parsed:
1:44
